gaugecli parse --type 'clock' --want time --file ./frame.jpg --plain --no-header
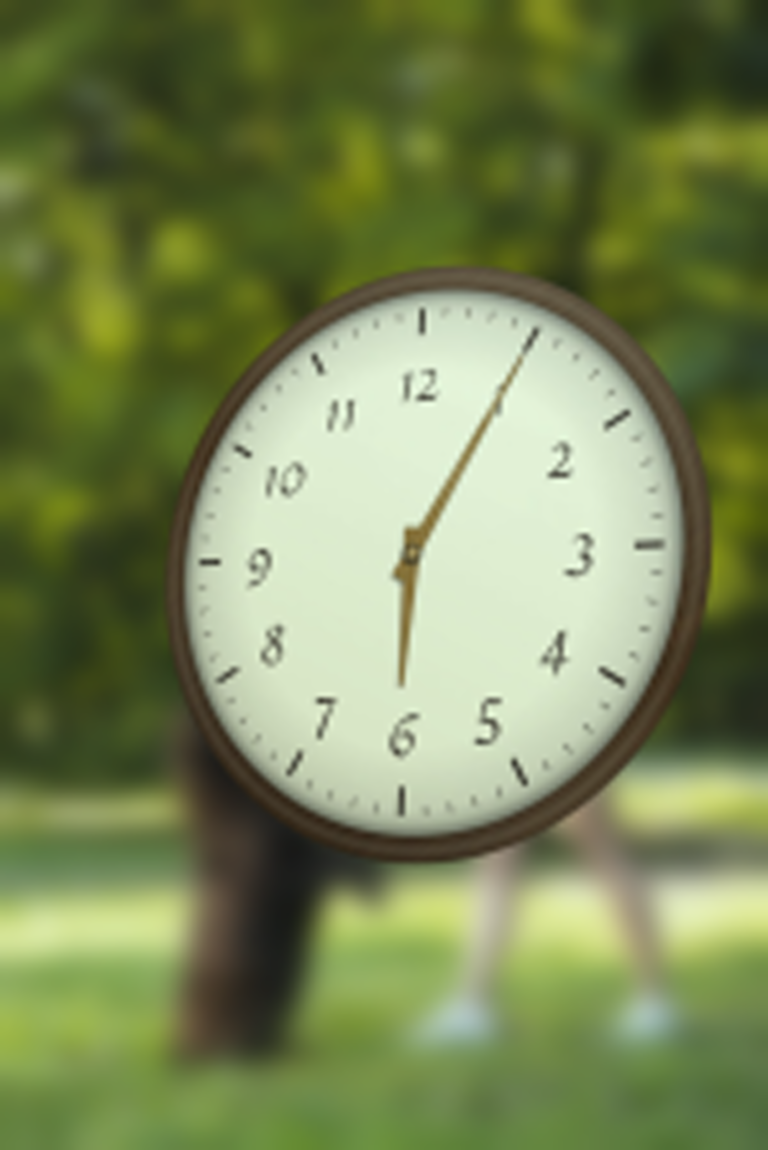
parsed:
6:05
